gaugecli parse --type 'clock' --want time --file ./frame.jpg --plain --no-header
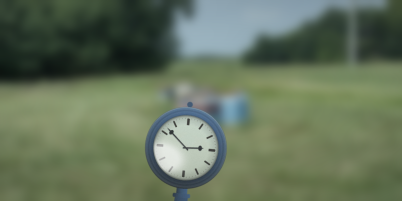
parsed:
2:52
